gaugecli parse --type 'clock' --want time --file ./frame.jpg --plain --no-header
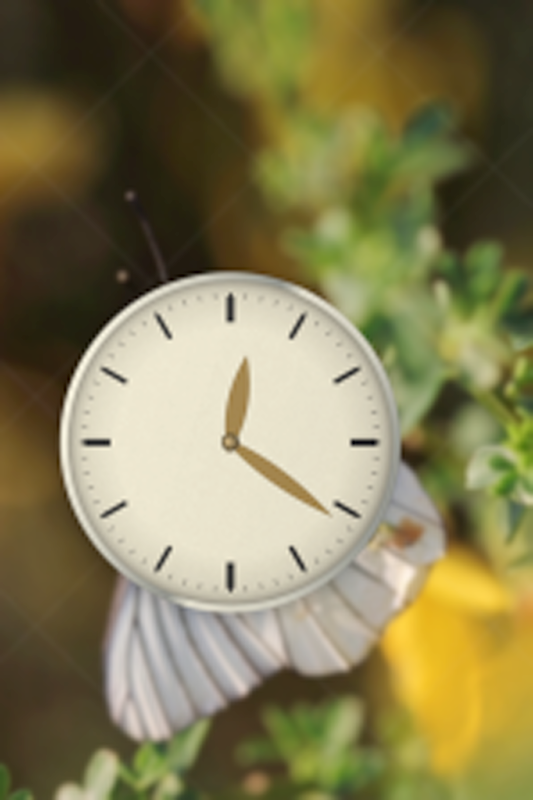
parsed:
12:21
